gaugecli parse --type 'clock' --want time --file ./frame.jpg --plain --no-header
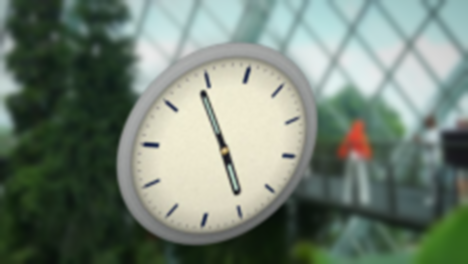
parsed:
4:54
